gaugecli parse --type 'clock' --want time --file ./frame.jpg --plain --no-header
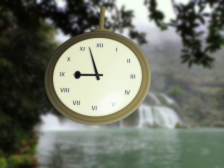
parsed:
8:57
